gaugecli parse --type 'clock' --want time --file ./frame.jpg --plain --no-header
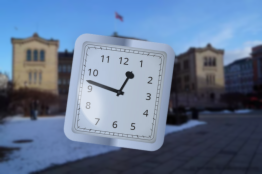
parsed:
12:47
